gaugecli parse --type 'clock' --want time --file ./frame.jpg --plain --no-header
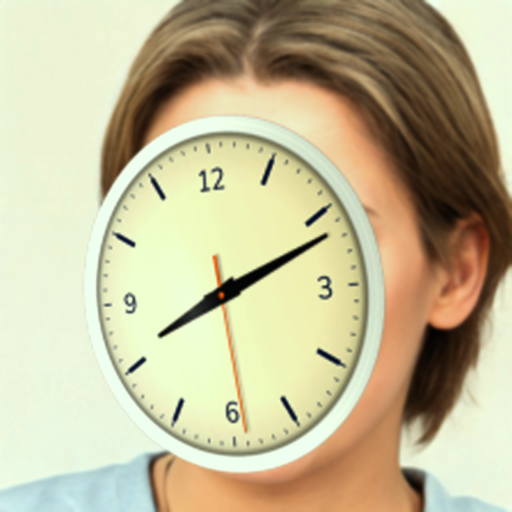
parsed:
8:11:29
